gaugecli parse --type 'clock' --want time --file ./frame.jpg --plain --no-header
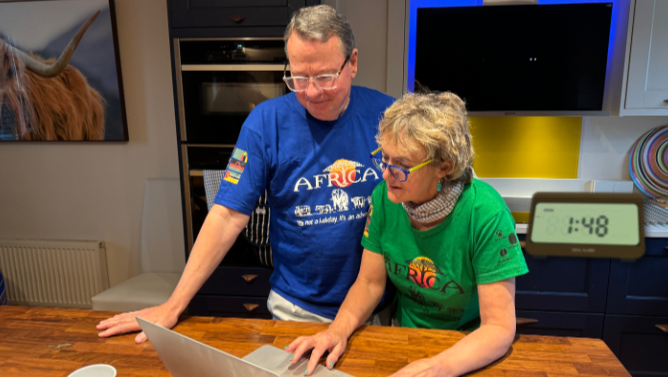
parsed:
1:48
